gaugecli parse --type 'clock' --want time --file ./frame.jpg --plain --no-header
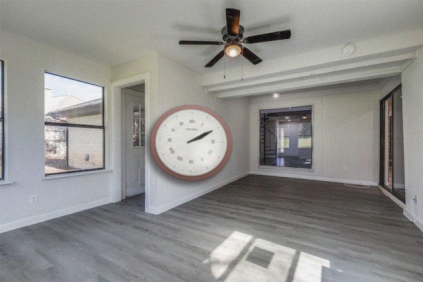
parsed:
2:10
